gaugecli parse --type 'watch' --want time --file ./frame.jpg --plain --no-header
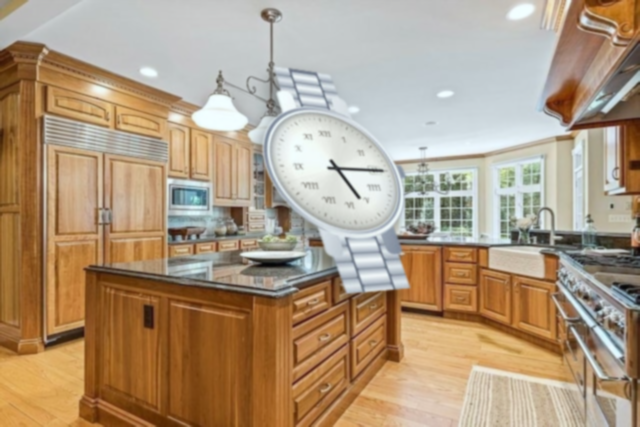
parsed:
5:15
